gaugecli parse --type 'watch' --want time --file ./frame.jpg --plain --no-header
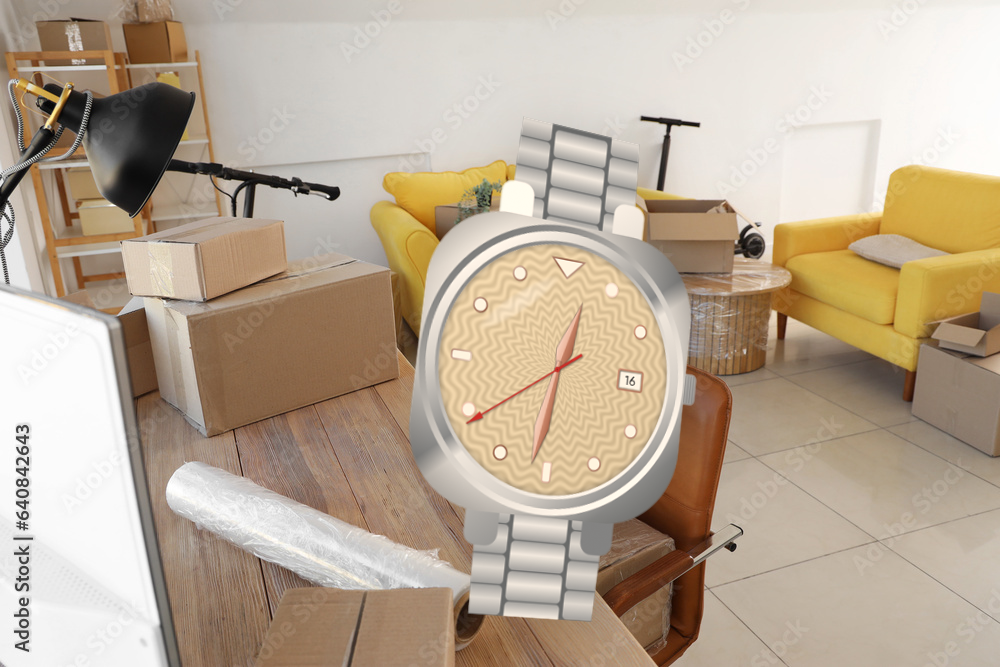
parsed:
12:31:39
